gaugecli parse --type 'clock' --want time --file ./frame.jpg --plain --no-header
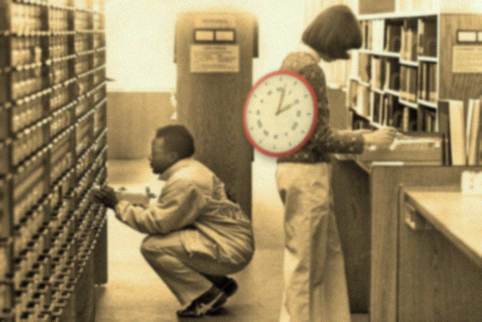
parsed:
2:02
